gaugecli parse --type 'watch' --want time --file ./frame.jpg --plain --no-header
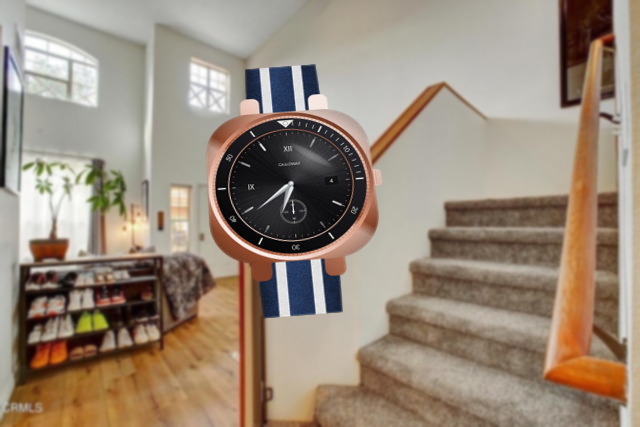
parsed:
6:39
